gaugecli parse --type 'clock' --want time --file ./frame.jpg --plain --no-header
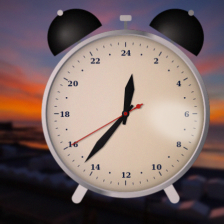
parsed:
0:36:40
